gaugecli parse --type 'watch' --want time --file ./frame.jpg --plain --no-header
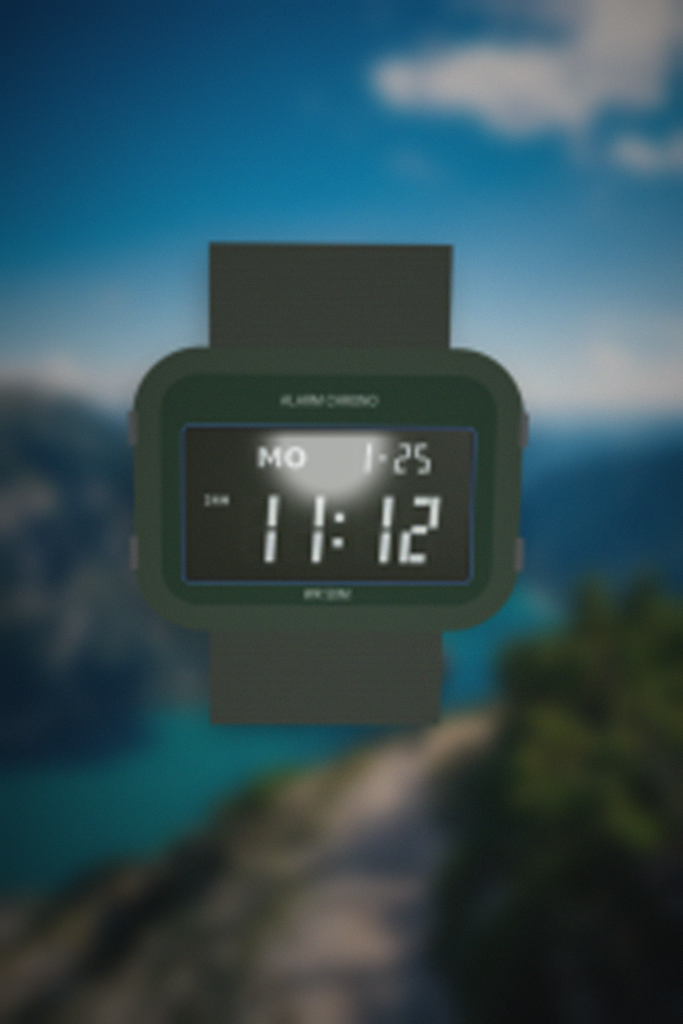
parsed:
11:12
